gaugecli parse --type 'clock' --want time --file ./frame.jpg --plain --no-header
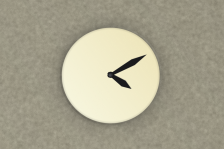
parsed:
4:10
